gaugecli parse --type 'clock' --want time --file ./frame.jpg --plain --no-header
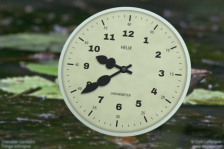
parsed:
9:39
